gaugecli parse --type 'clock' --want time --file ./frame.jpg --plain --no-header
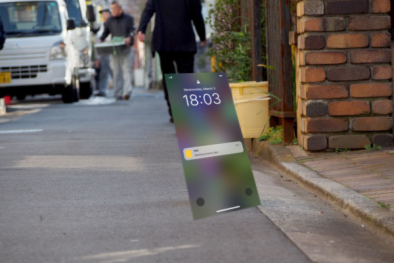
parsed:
18:03
